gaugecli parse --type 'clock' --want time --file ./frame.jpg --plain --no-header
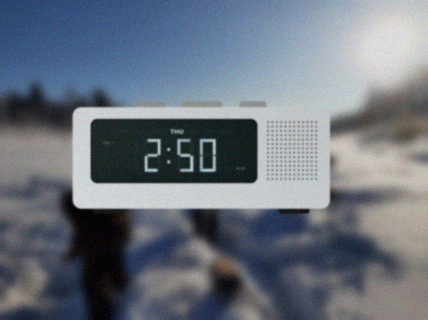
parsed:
2:50
